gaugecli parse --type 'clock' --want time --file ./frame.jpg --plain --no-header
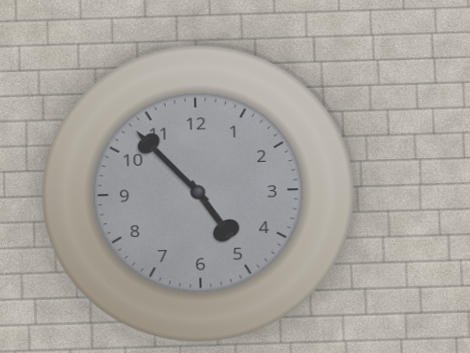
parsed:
4:53
